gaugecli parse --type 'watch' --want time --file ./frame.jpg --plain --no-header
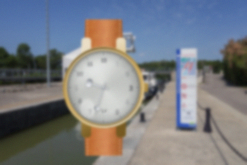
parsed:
9:33
